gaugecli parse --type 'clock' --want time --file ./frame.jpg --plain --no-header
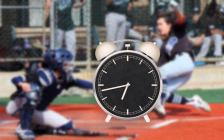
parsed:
6:43
